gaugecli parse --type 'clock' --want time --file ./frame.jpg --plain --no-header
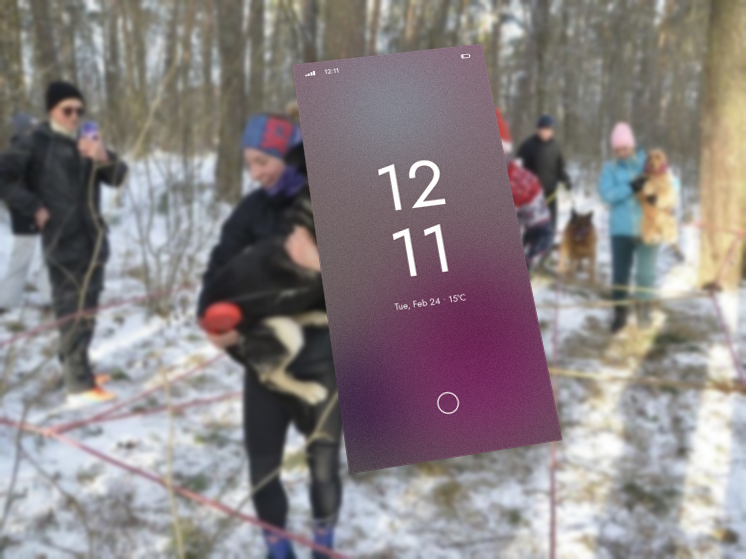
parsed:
12:11
